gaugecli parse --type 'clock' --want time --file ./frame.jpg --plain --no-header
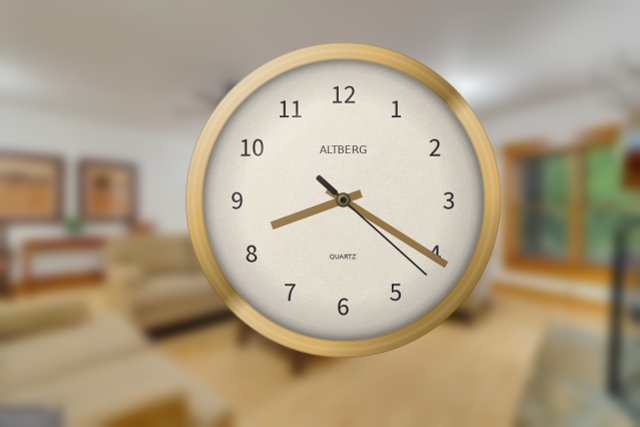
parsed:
8:20:22
